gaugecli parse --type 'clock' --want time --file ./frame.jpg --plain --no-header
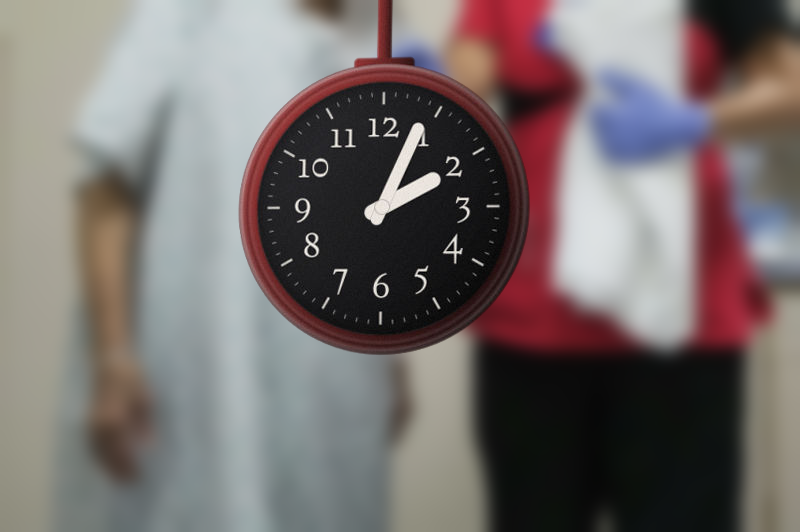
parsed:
2:04
